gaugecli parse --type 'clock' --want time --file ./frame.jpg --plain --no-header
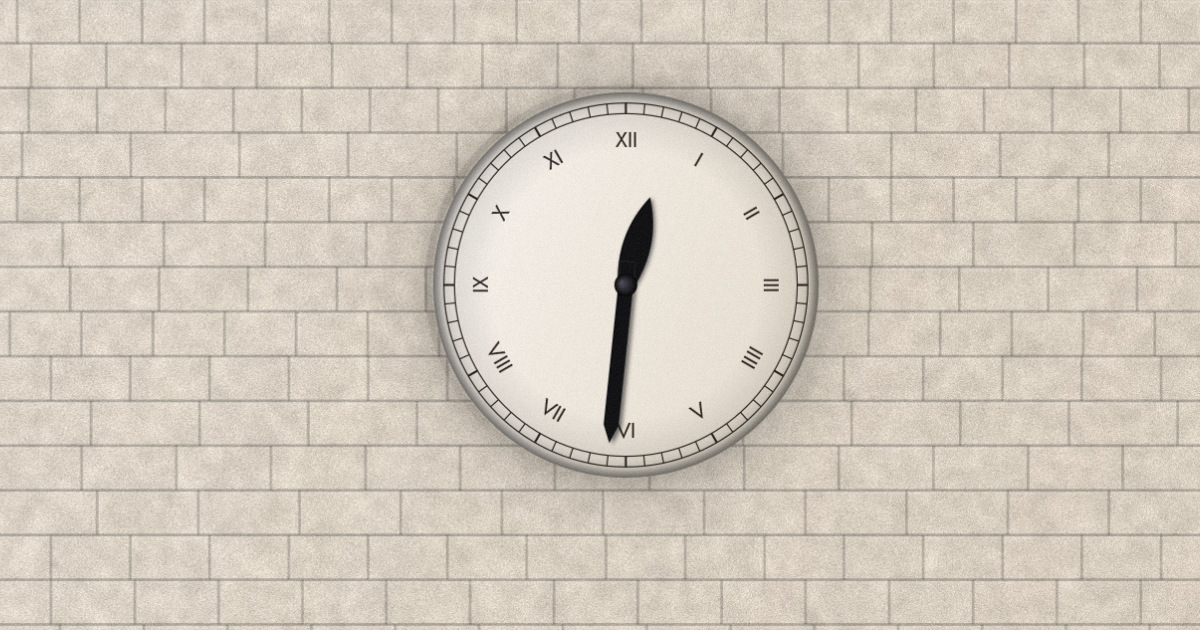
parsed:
12:31
